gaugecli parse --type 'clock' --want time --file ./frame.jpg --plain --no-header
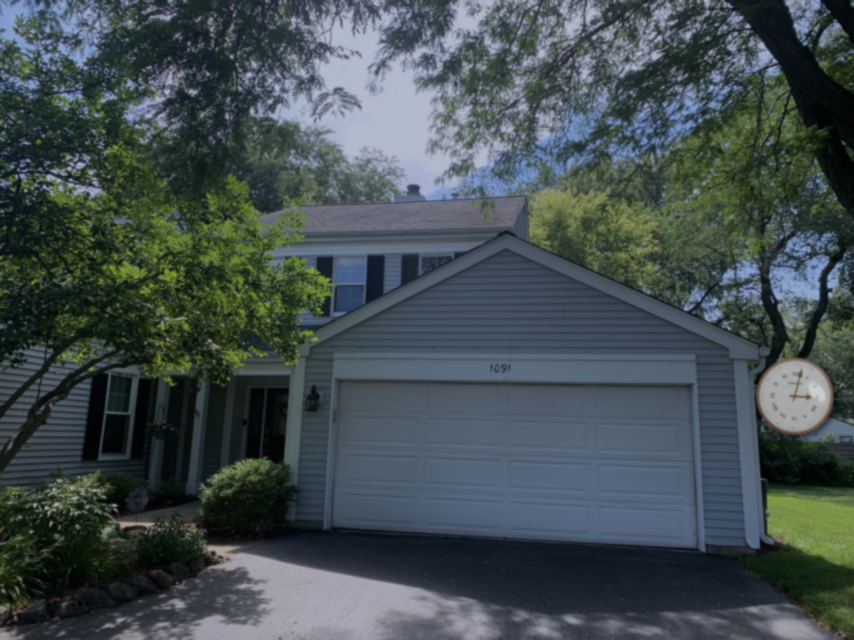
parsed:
3:02
